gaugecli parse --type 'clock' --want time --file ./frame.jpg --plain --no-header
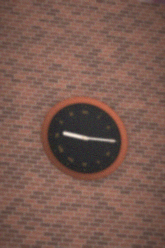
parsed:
9:15
